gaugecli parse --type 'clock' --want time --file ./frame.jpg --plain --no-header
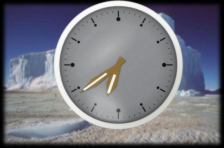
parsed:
6:39
